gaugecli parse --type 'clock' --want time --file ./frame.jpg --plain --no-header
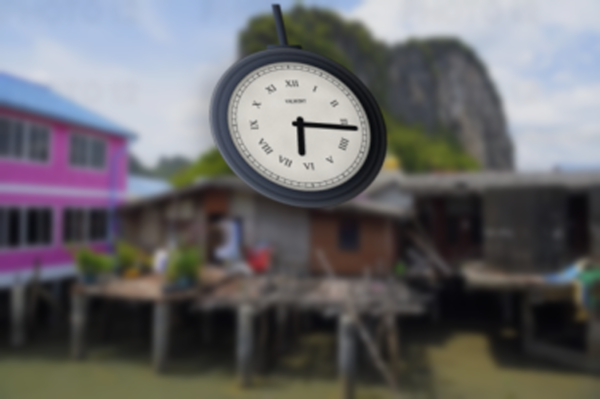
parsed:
6:16
